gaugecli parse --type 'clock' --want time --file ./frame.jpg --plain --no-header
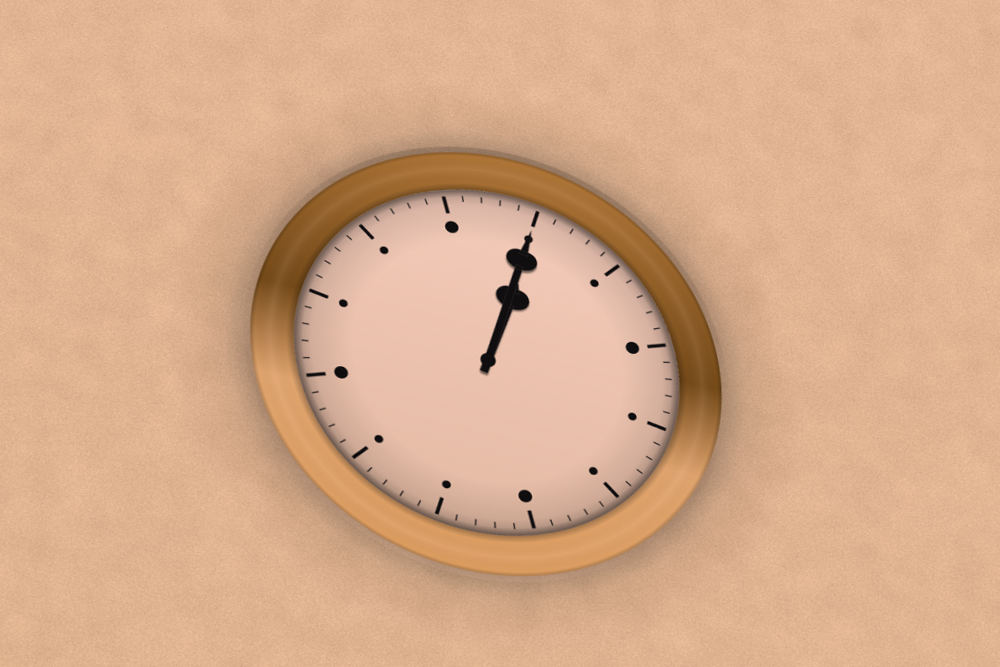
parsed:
1:05
